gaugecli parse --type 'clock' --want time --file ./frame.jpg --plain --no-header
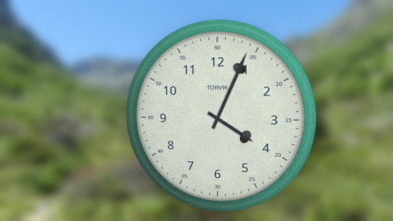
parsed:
4:04
